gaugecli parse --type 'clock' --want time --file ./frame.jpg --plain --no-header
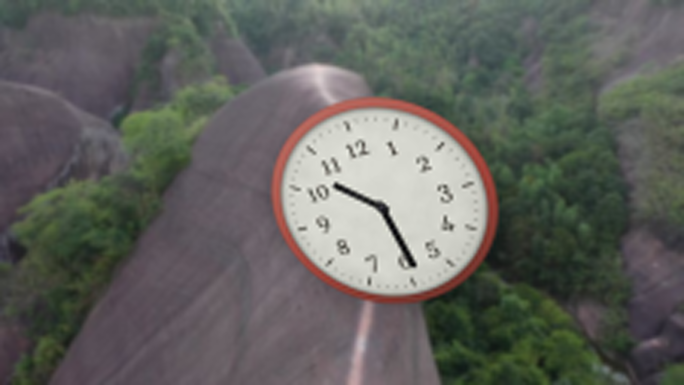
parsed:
10:29
